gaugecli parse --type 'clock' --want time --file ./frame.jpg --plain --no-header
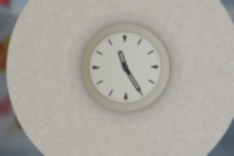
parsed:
11:25
